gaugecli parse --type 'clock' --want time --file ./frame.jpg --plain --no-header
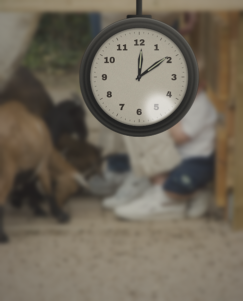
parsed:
12:09
